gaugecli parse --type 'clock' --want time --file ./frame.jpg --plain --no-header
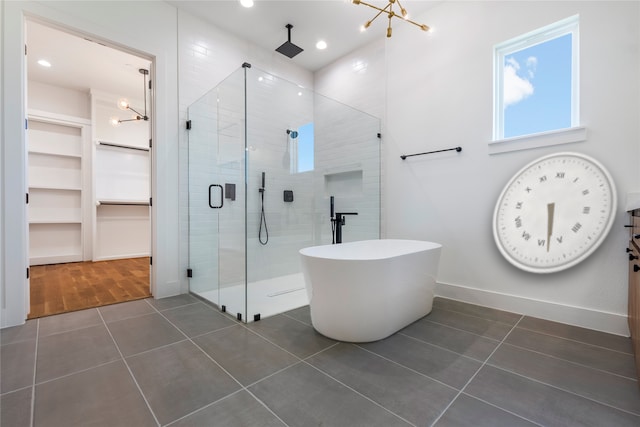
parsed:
5:28
